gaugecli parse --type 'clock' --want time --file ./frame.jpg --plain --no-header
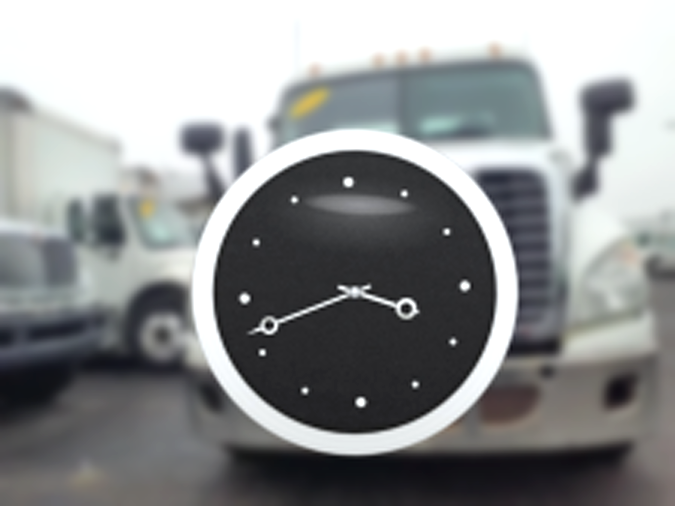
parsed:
3:42
